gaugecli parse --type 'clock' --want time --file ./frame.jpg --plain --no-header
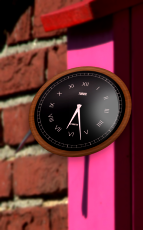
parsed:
6:27
